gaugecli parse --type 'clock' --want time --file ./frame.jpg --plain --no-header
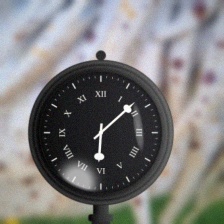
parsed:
6:08
